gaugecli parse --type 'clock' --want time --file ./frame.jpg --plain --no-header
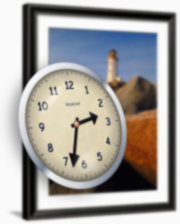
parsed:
2:33
